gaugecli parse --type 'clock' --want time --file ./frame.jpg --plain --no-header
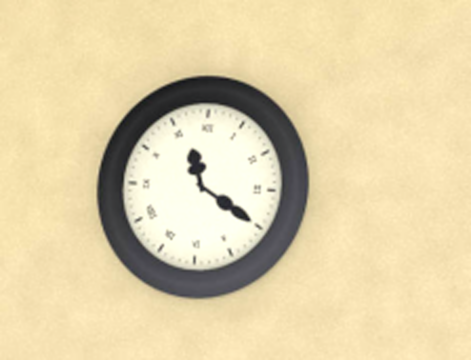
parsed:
11:20
